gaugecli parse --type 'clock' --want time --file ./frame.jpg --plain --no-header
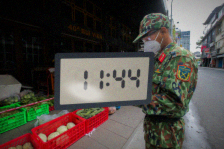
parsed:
11:44
